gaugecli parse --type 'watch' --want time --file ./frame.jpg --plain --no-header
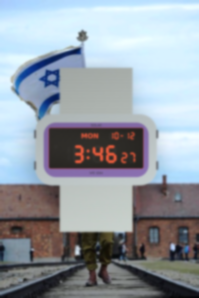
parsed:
3:46:27
